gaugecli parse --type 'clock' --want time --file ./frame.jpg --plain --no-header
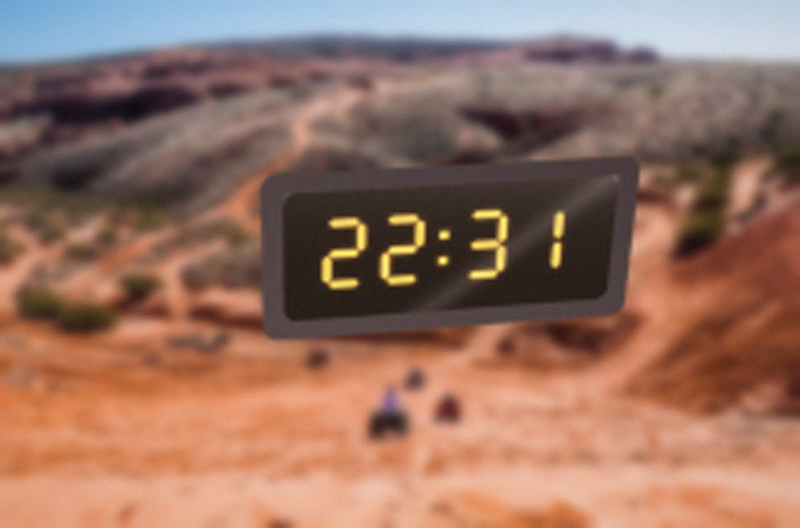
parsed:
22:31
